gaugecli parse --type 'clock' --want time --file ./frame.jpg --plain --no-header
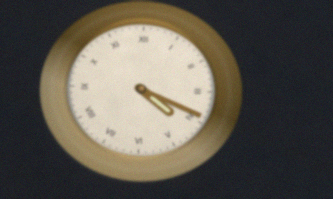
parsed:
4:19
